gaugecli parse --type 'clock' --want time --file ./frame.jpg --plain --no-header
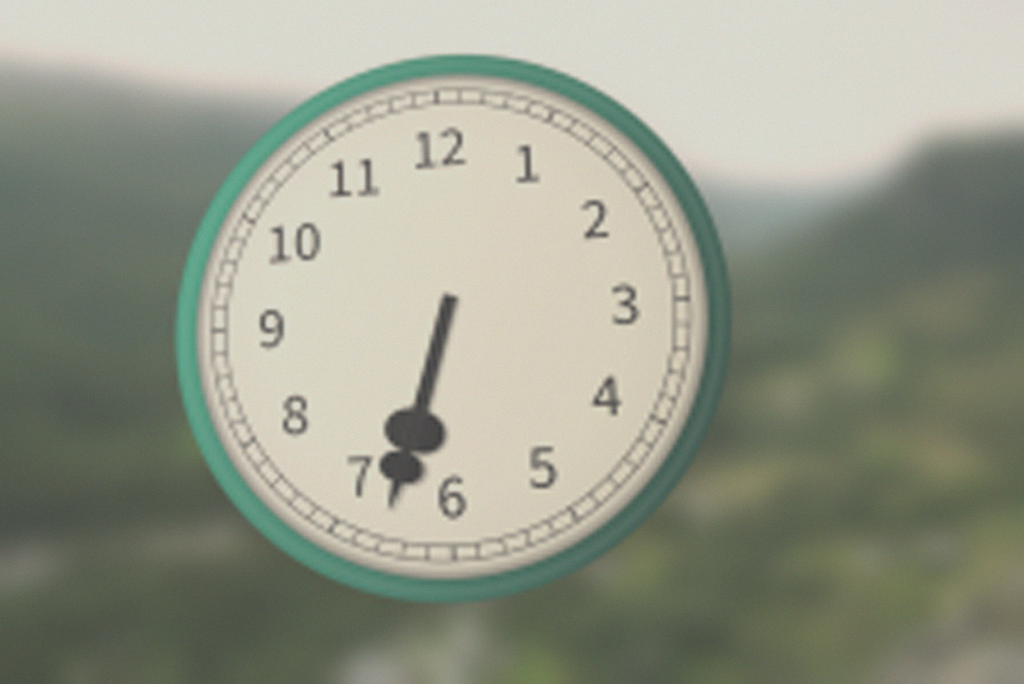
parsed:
6:33
